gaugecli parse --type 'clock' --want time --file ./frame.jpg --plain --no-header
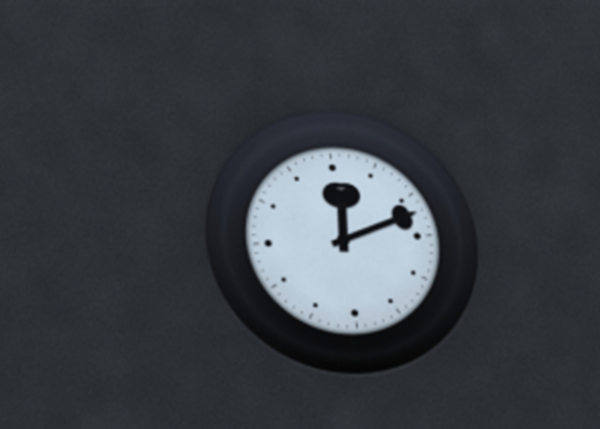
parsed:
12:12
